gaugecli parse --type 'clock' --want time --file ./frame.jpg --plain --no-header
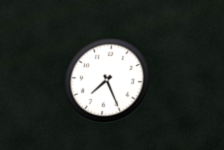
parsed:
7:25
